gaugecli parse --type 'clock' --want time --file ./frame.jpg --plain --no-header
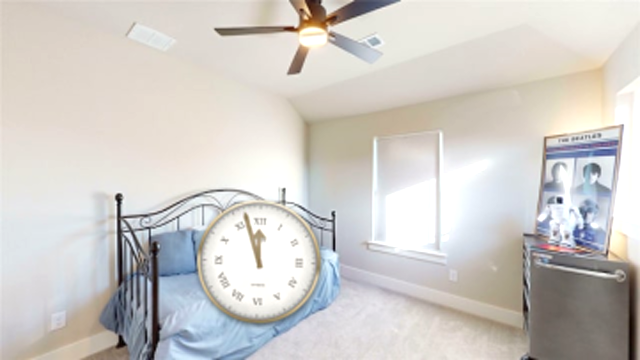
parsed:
11:57
